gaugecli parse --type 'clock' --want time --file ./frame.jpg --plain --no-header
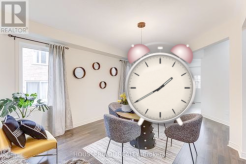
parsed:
1:40
